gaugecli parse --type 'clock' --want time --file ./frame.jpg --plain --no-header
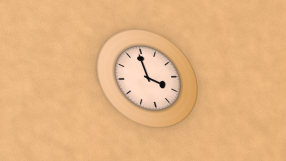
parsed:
3:59
